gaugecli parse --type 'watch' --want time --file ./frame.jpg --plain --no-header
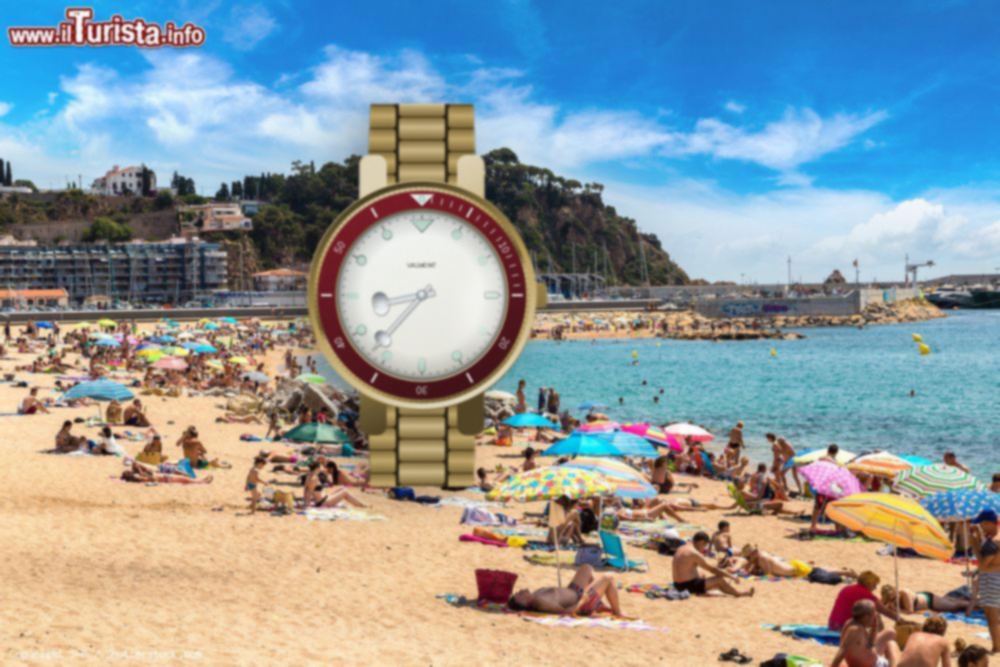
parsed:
8:37
